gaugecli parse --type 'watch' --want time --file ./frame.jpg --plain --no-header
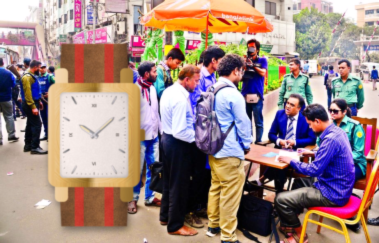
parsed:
10:08
